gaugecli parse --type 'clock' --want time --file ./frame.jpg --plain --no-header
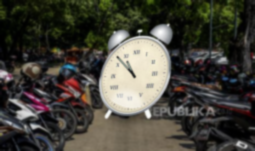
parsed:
10:52
